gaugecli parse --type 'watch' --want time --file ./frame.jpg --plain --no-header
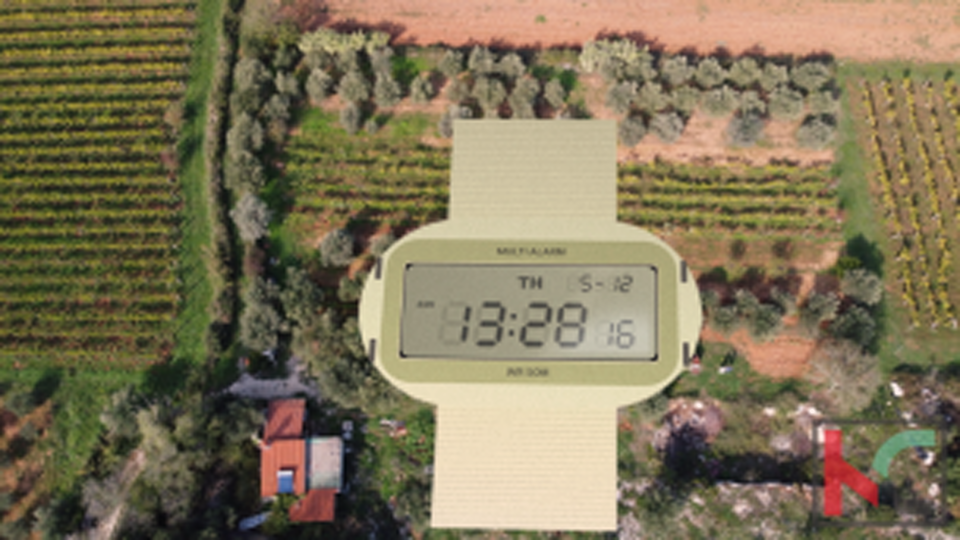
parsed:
13:28:16
